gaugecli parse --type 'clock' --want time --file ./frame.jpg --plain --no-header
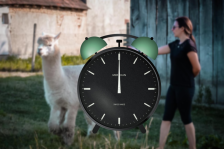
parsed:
12:00
